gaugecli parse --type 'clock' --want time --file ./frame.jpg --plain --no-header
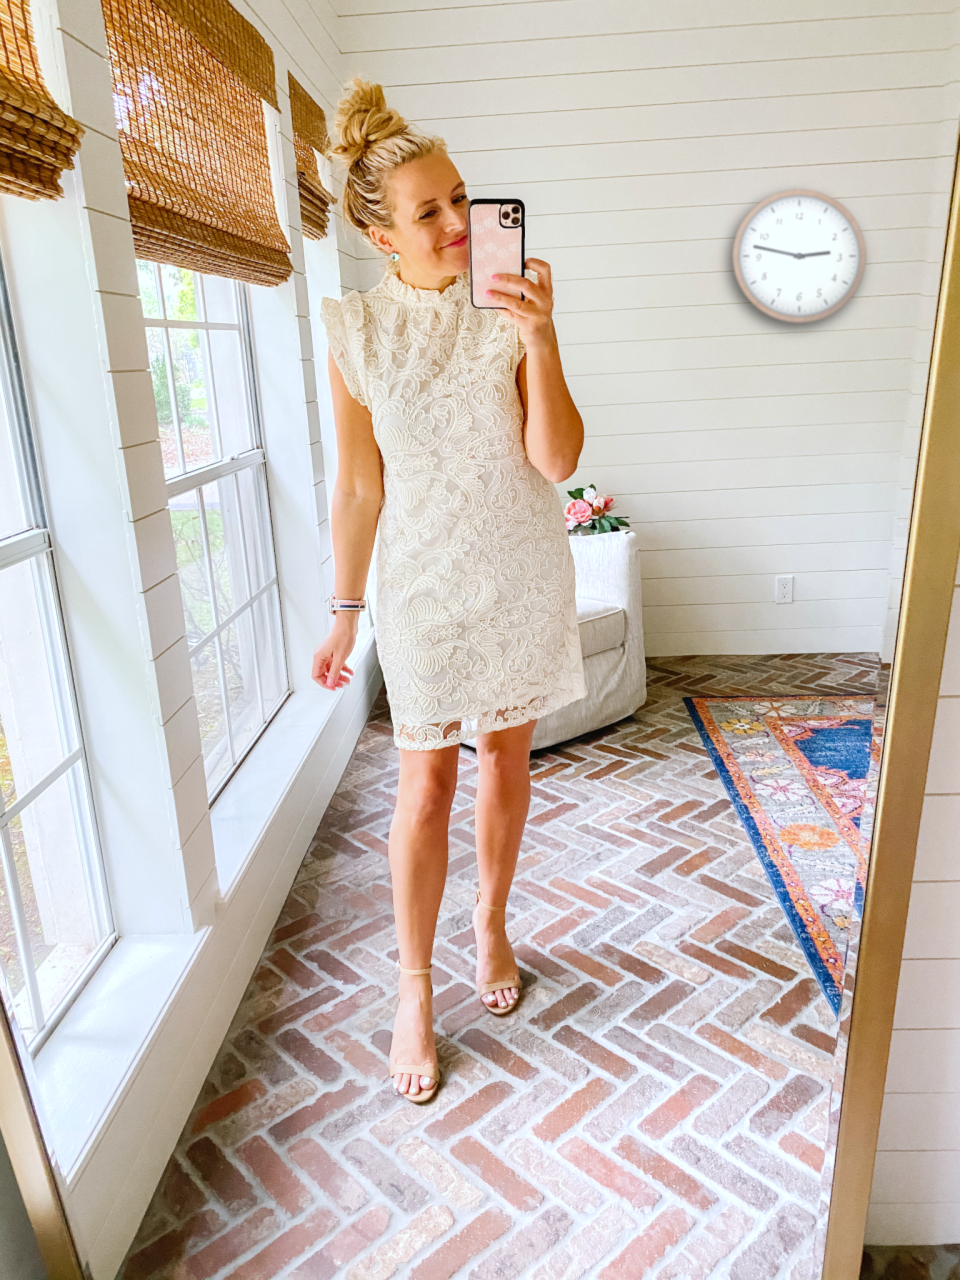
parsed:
2:47
